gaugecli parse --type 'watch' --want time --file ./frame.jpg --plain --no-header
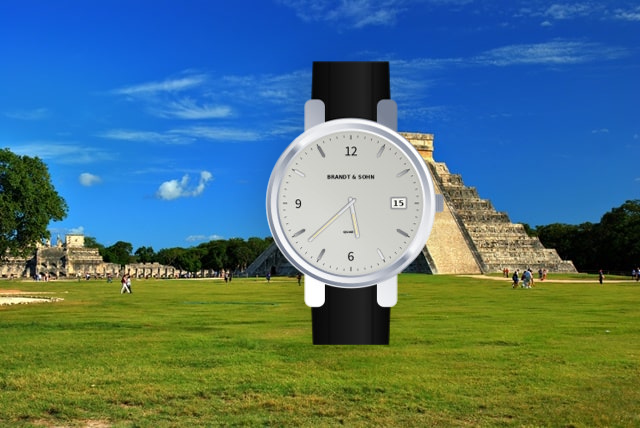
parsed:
5:38
